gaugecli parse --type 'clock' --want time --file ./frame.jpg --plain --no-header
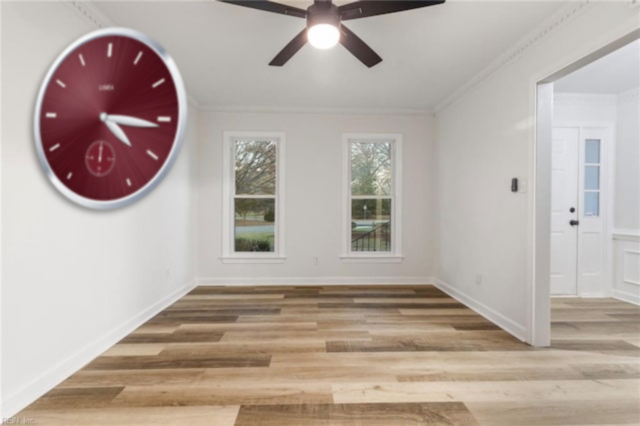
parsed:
4:16
